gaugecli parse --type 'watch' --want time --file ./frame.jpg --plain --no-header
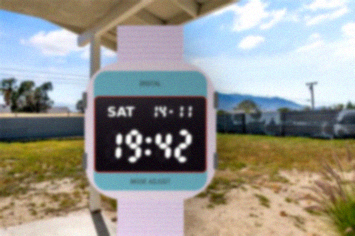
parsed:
19:42
